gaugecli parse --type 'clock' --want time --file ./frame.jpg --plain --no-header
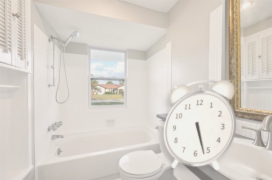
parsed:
5:27
